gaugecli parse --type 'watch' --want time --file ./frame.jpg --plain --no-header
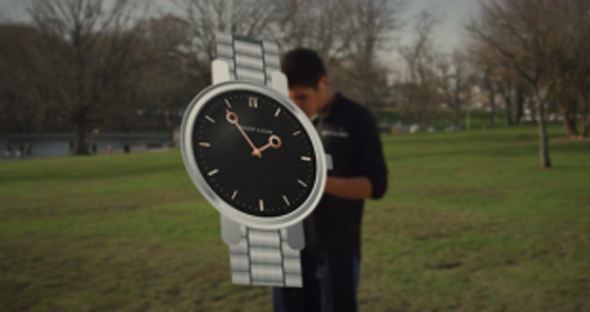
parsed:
1:54
